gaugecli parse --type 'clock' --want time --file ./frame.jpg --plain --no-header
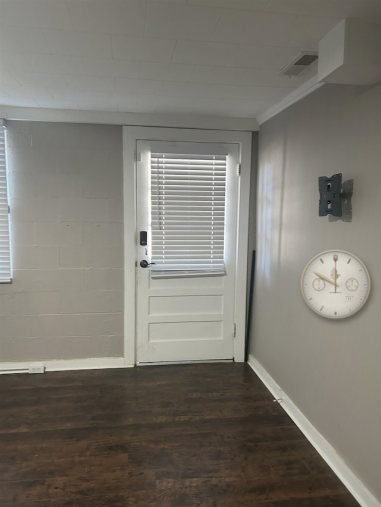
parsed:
11:50
